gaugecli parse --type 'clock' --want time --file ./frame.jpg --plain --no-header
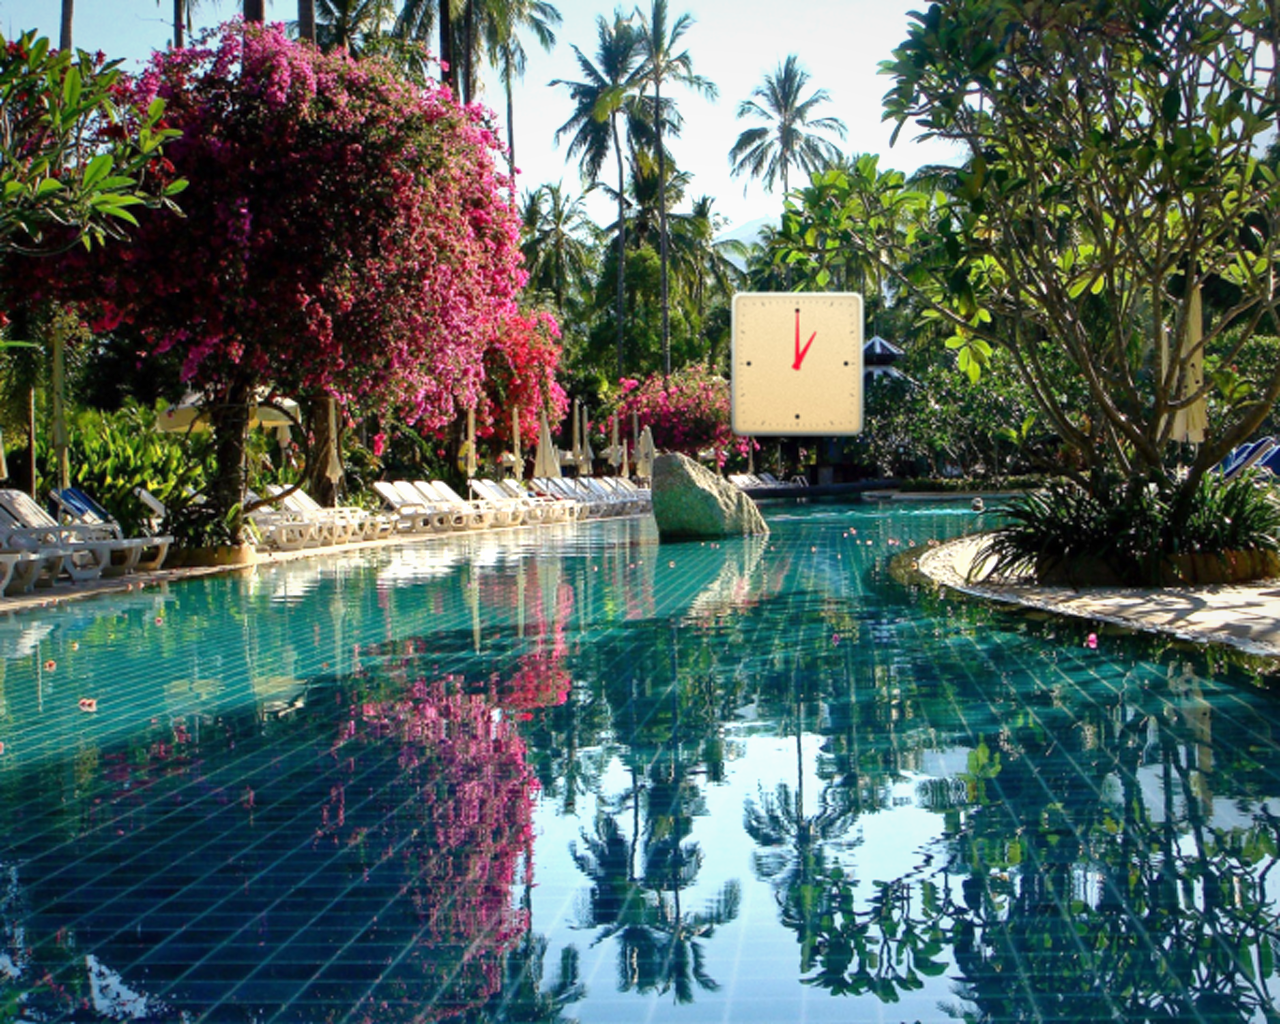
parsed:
1:00
